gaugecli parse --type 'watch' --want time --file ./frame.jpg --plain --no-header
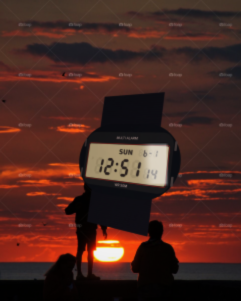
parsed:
12:51:14
